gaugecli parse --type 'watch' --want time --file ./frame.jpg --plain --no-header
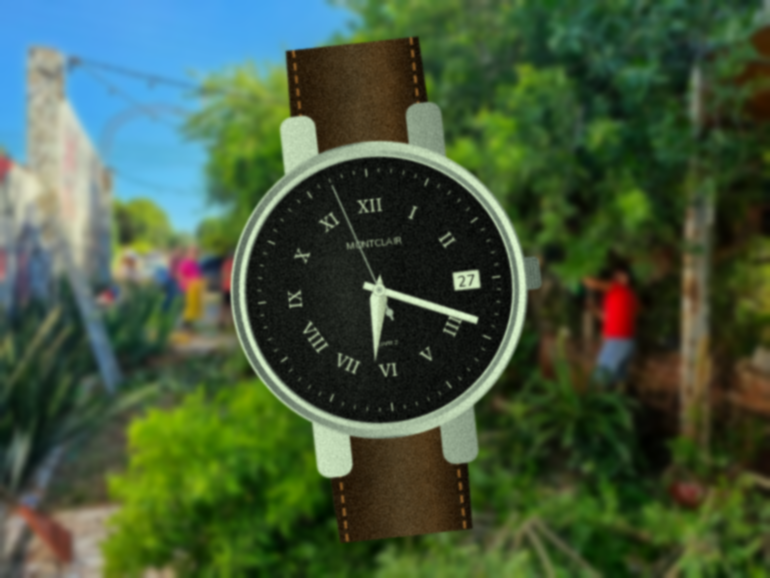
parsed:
6:18:57
